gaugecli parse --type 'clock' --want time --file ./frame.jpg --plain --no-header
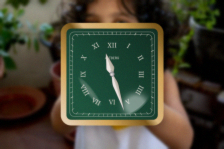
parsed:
11:27
